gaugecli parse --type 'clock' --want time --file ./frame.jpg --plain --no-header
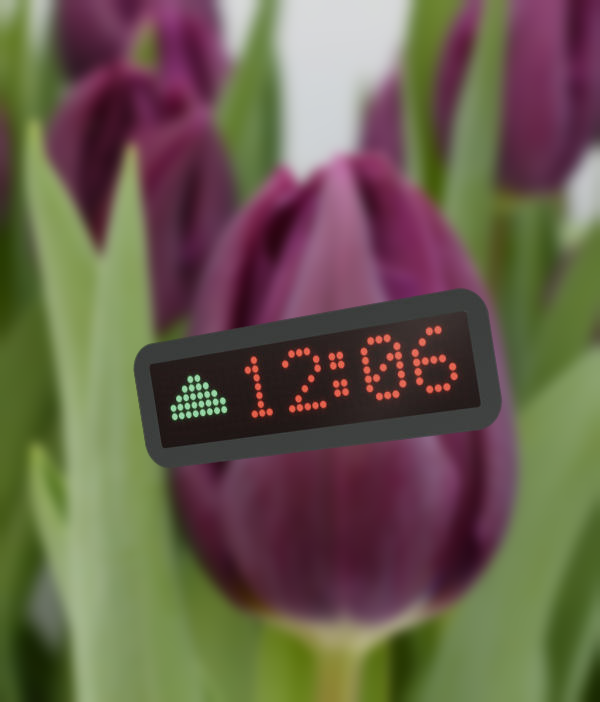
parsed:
12:06
